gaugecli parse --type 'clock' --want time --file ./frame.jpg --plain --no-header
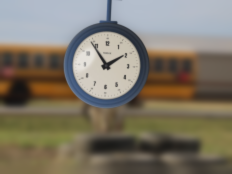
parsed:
1:54
